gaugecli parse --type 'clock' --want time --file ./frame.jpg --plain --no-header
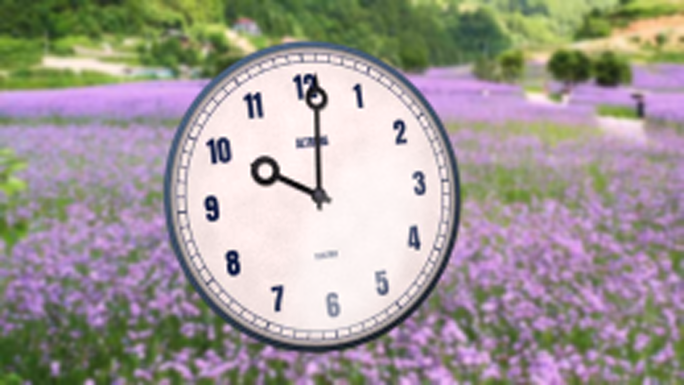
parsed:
10:01
